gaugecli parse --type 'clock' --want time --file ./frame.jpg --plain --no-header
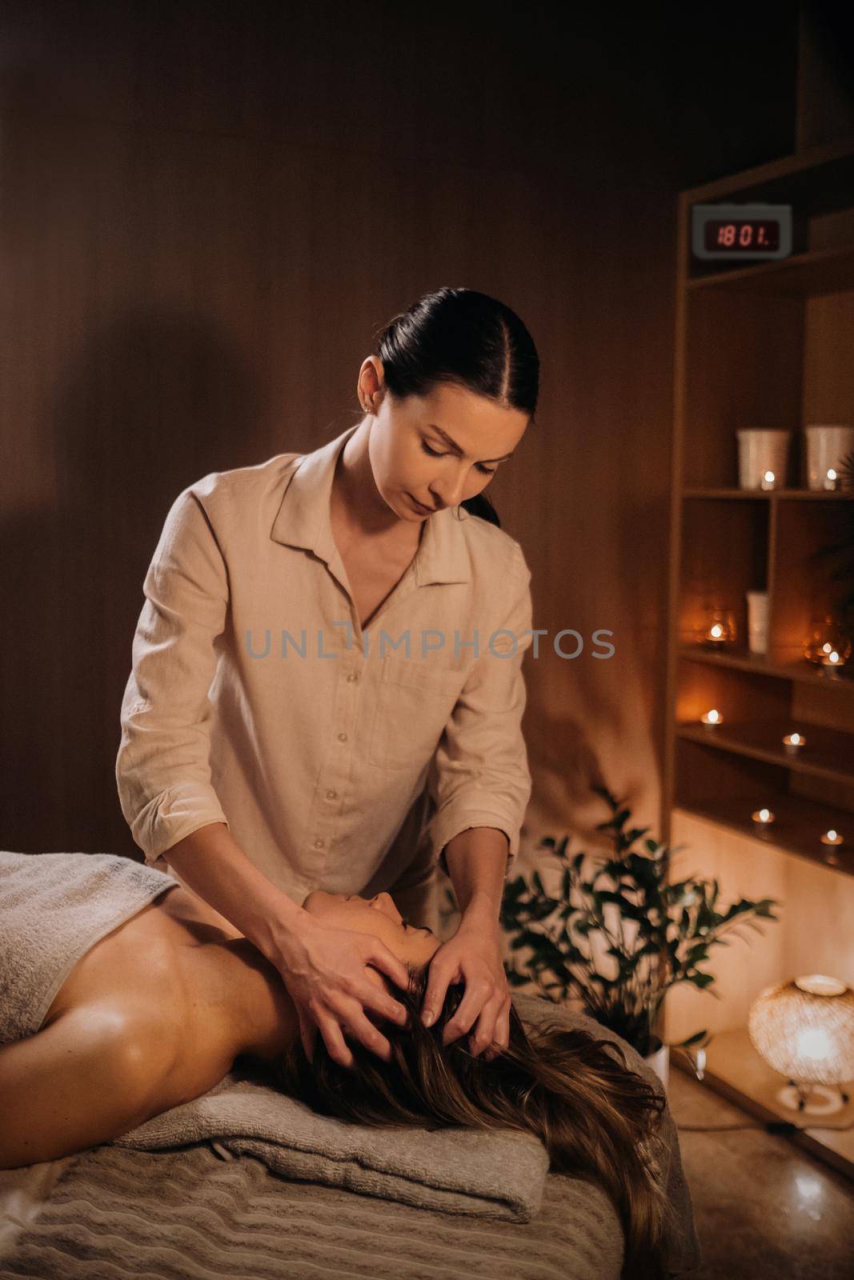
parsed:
18:01
